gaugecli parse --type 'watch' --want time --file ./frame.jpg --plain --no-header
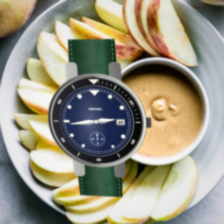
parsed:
2:44
